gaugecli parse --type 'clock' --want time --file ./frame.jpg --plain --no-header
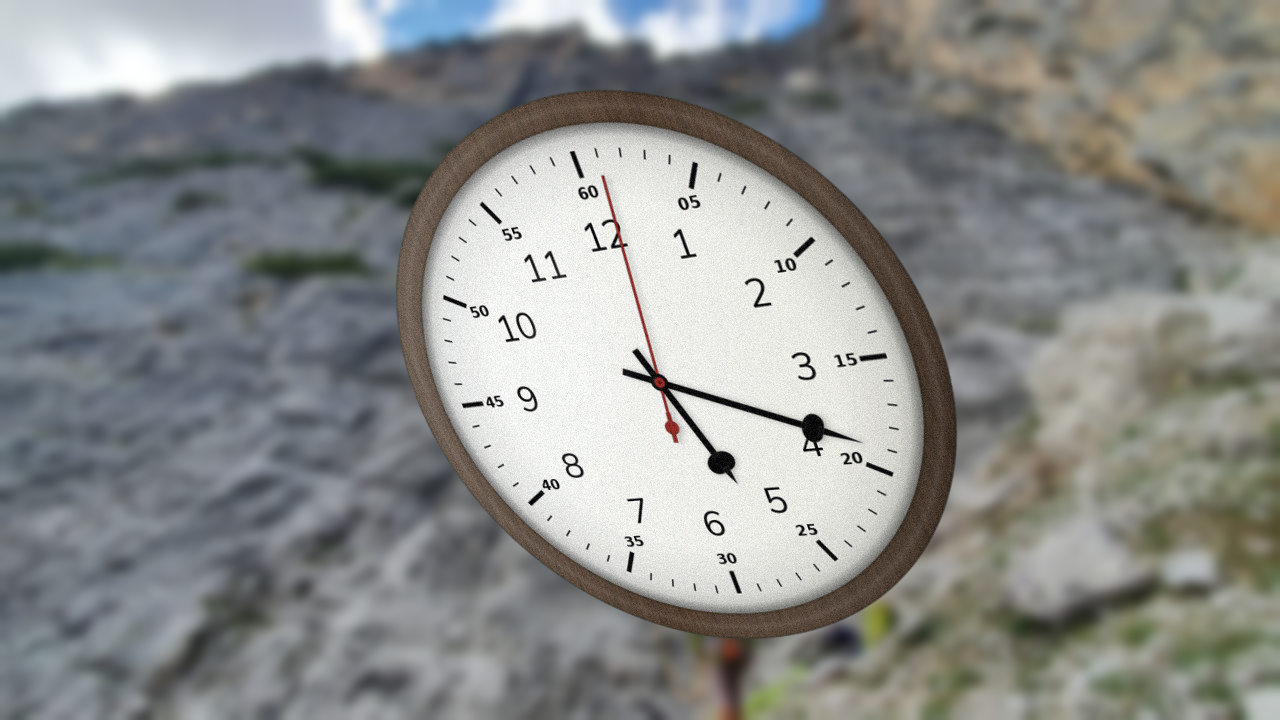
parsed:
5:19:01
